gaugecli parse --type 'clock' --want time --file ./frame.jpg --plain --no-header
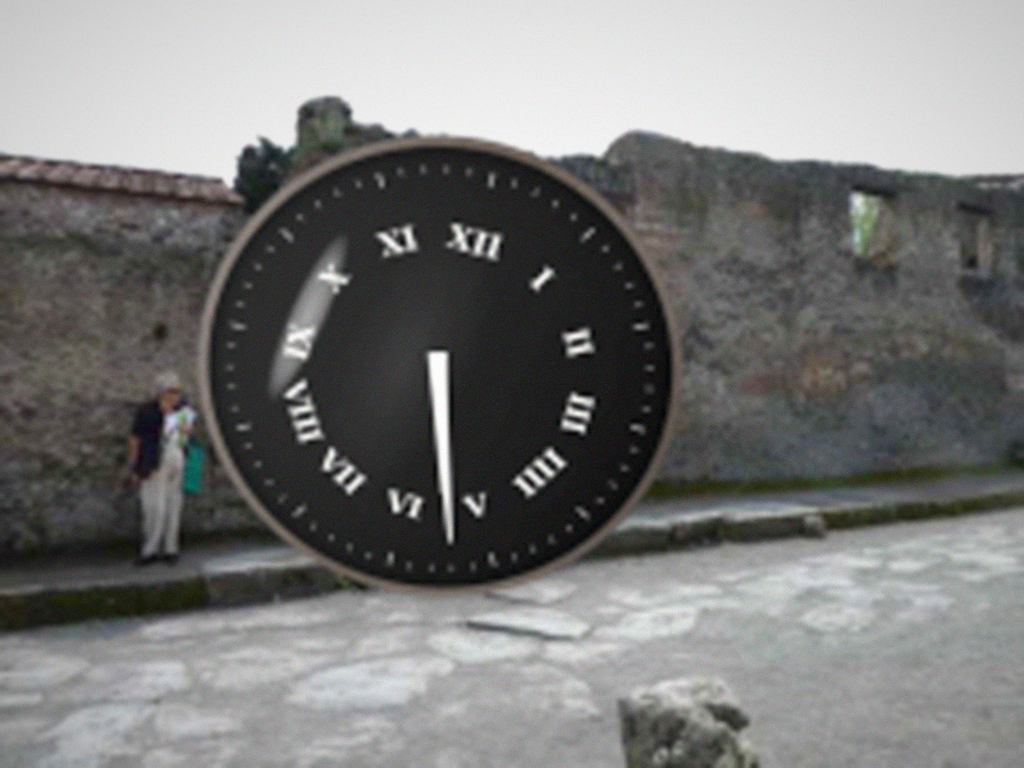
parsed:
5:27
